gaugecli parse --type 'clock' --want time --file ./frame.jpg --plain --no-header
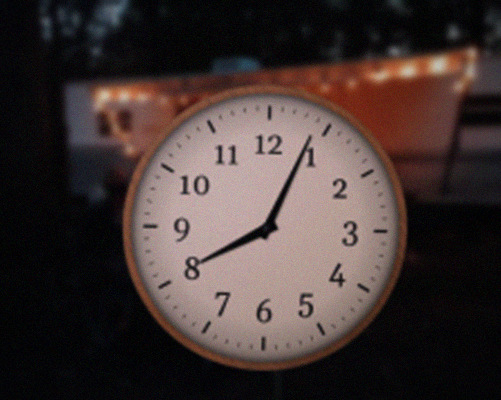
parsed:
8:04
